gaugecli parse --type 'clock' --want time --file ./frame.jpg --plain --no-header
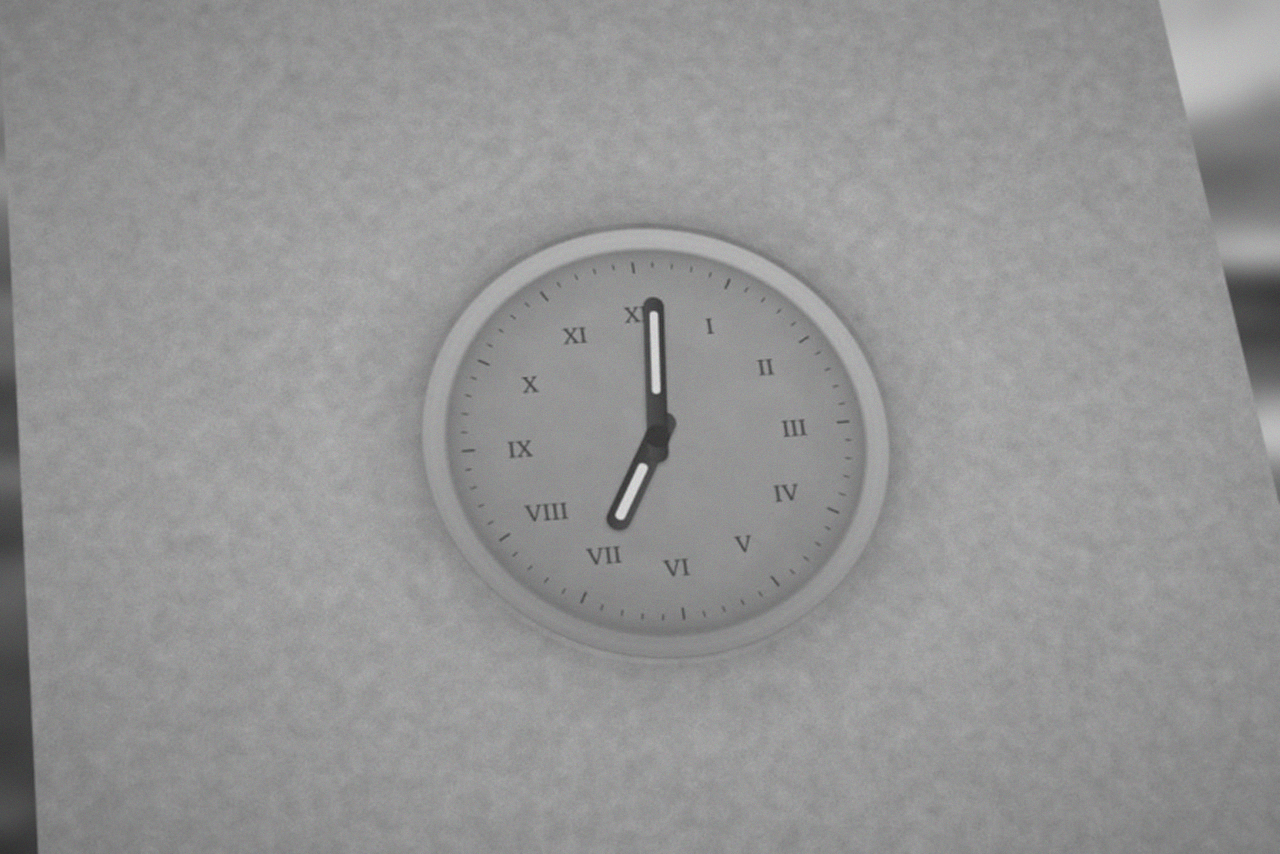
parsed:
7:01
